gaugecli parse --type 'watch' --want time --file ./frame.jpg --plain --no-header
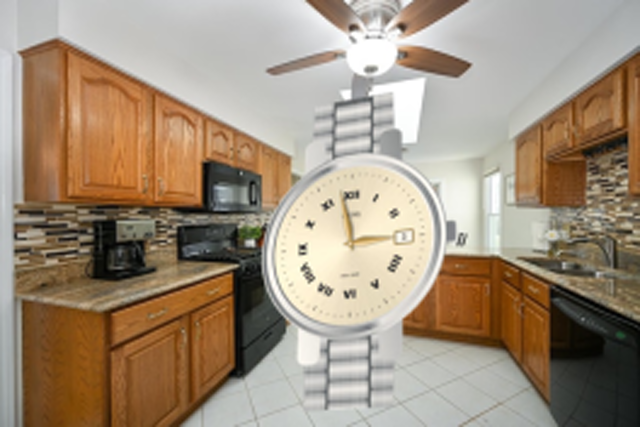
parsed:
2:58
